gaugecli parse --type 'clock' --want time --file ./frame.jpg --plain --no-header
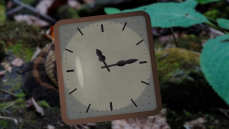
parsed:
11:14
